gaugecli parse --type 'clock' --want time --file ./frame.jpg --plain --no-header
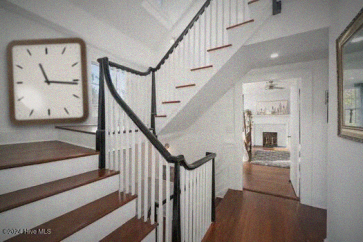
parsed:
11:16
